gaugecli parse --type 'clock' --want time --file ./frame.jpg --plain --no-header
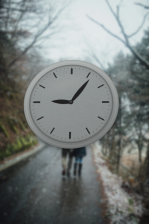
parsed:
9:06
